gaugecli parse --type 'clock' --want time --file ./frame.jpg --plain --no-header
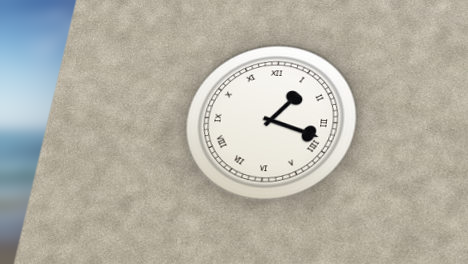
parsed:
1:18
